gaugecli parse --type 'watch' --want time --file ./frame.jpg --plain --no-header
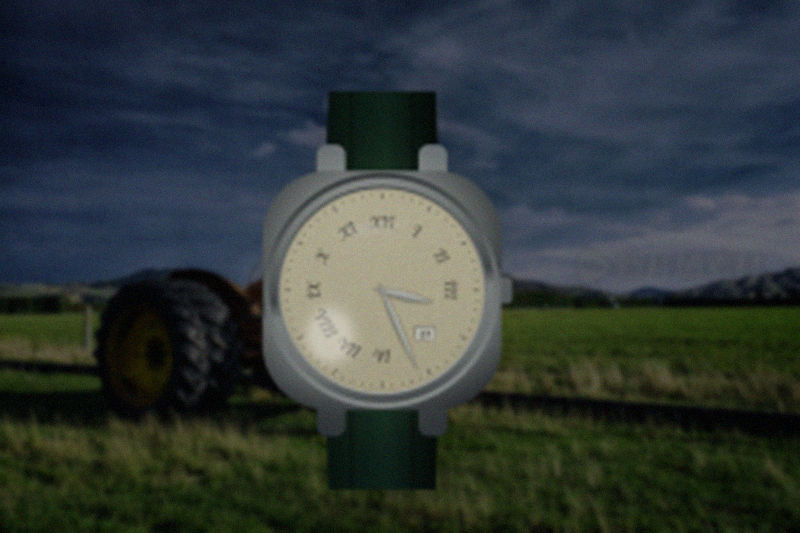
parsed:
3:26
